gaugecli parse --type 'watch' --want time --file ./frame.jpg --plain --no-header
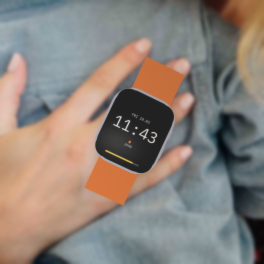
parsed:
11:43
